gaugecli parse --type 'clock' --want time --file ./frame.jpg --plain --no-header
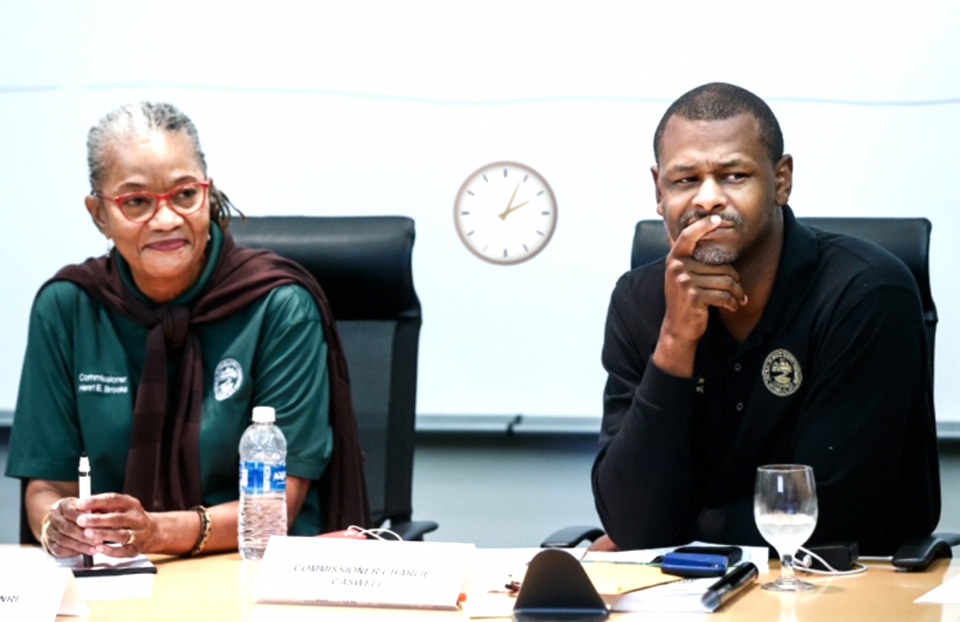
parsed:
2:04
